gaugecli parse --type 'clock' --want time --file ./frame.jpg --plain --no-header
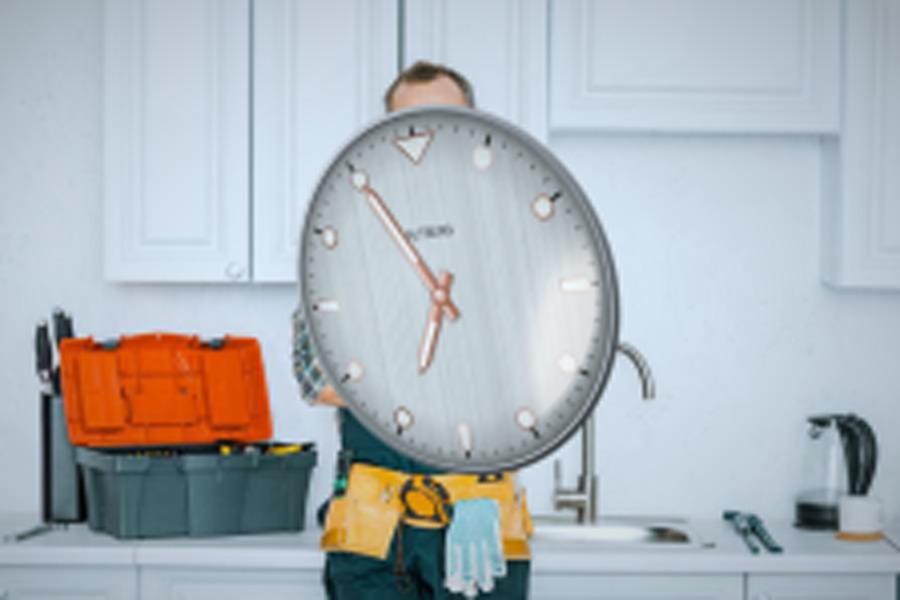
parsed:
6:55
